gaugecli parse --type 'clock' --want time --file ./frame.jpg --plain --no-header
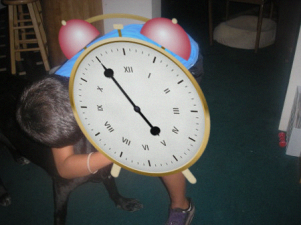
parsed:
4:55
